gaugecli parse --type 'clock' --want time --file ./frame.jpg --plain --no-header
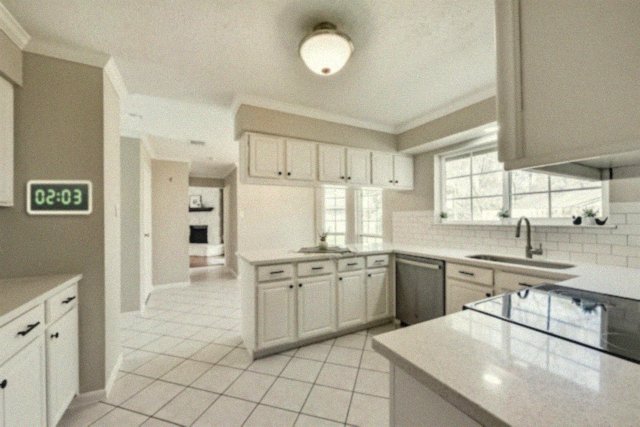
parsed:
2:03
